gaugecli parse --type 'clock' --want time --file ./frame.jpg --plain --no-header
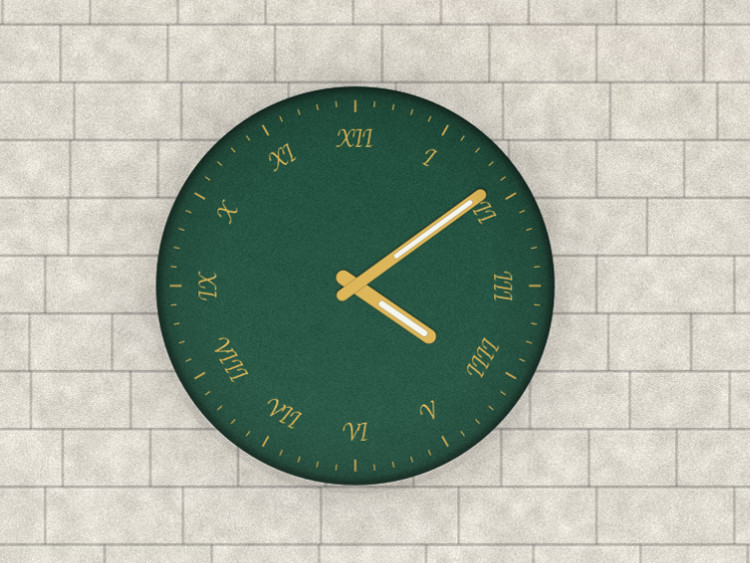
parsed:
4:09
